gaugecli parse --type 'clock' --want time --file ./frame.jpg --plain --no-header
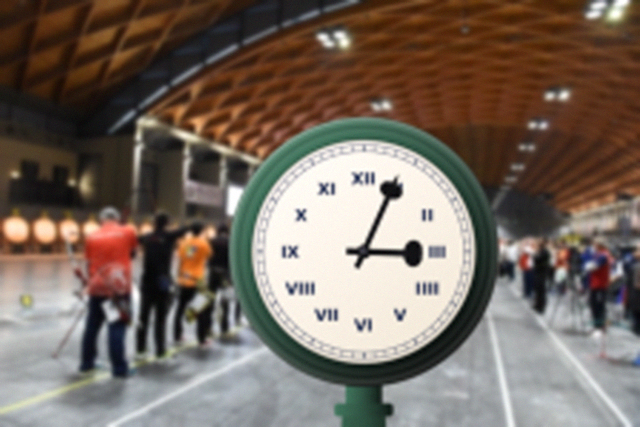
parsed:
3:04
